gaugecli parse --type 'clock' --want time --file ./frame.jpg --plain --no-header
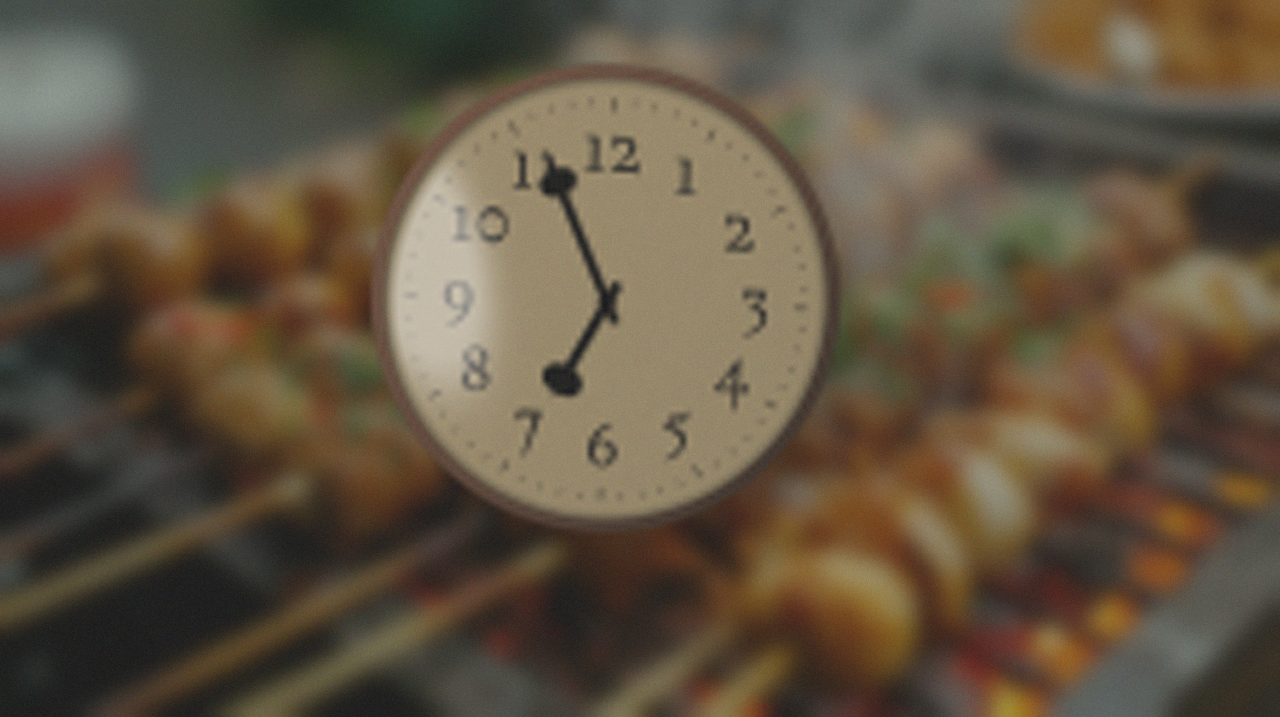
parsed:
6:56
